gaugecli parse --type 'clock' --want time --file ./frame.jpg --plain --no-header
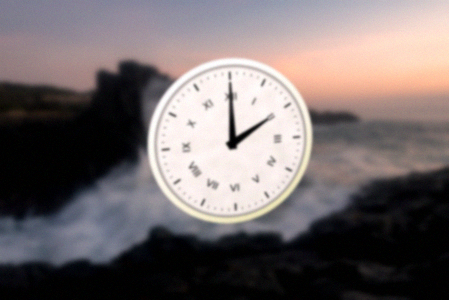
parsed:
2:00
